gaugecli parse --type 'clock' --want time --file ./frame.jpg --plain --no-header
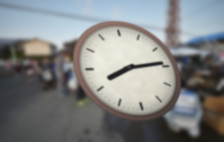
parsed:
8:14
